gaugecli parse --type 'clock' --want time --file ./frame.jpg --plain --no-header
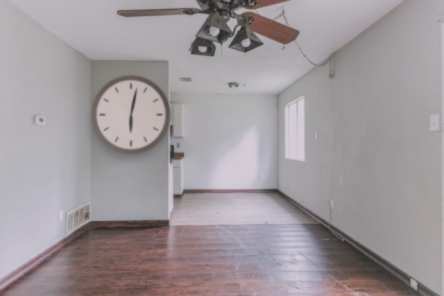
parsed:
6:02
